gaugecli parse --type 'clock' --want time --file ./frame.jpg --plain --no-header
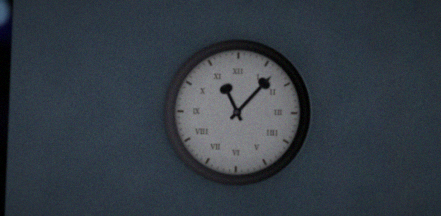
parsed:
11:07
